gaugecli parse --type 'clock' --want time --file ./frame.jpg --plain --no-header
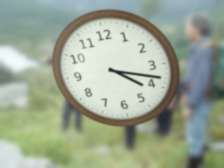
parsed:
4:18
